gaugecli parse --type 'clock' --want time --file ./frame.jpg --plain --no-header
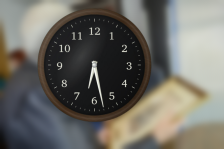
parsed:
6:28
